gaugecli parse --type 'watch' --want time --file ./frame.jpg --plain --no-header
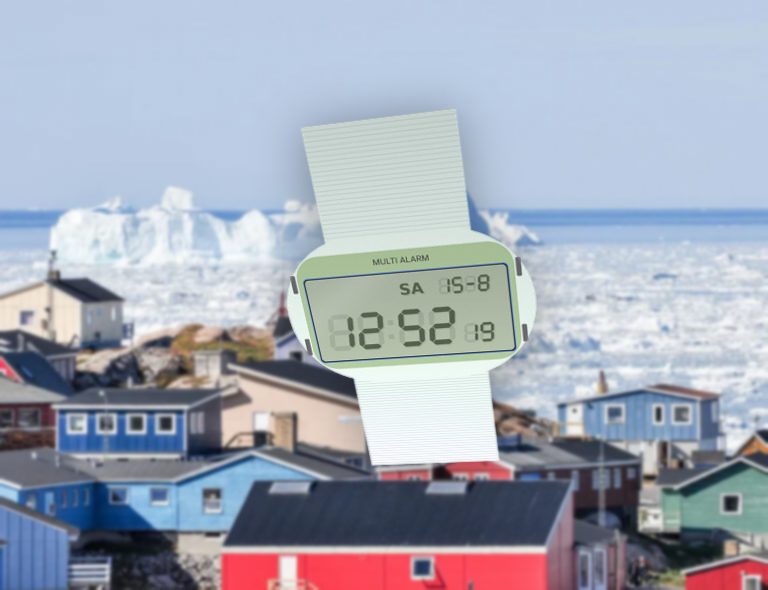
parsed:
12:52:19
